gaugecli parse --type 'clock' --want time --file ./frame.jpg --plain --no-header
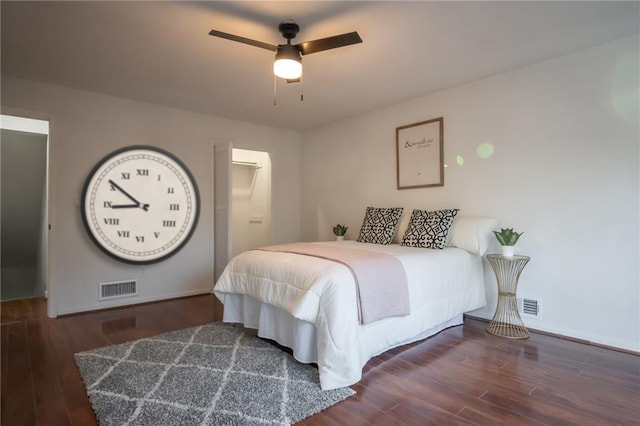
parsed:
8:51
